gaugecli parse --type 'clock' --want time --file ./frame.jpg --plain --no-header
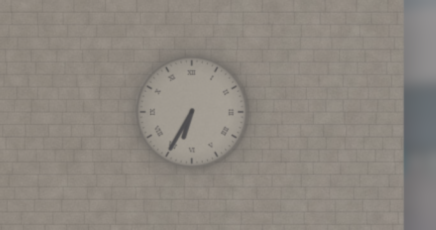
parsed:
6:35
